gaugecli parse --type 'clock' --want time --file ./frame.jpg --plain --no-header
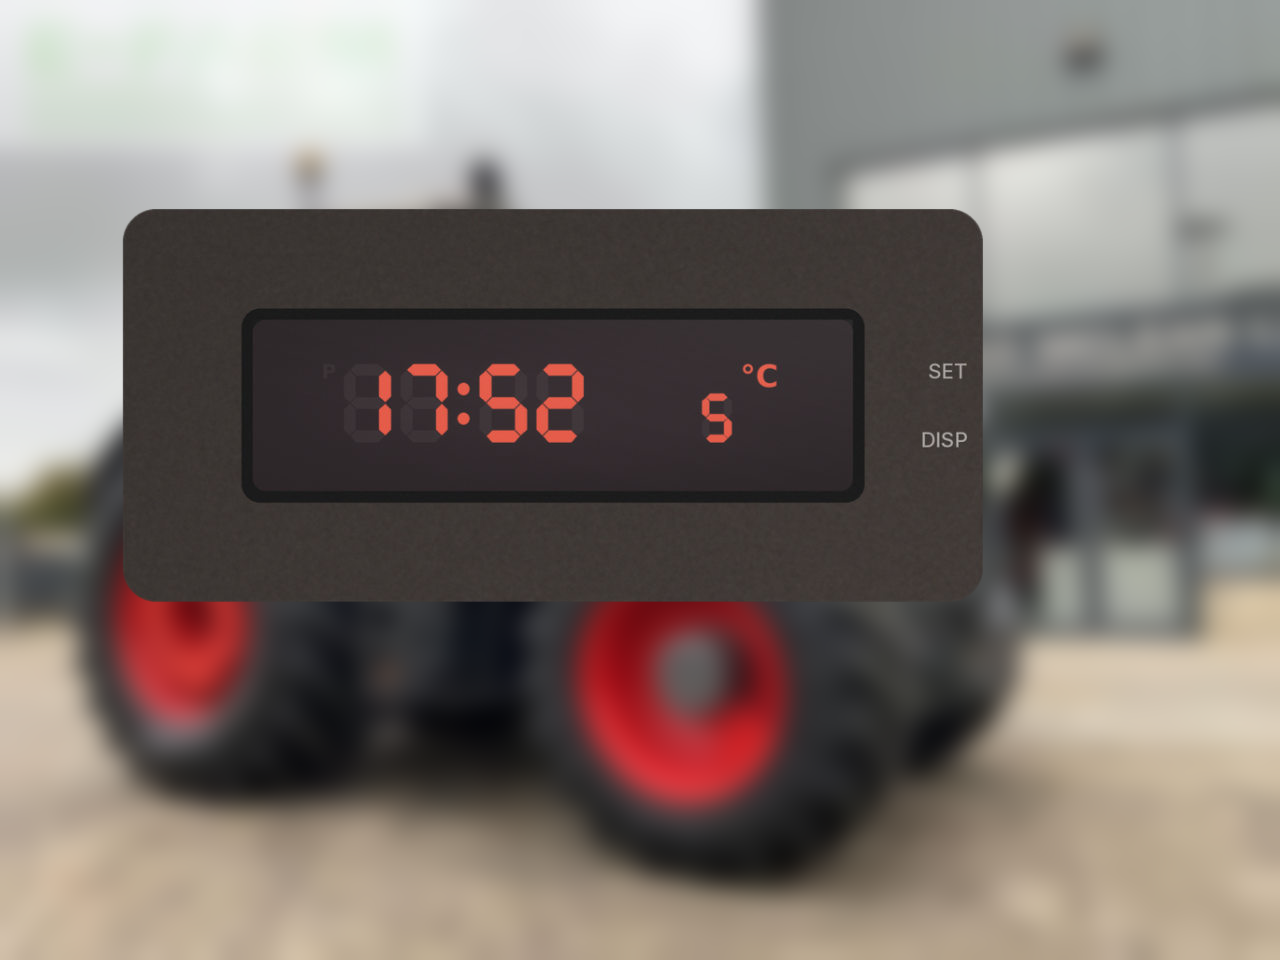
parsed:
17:52
